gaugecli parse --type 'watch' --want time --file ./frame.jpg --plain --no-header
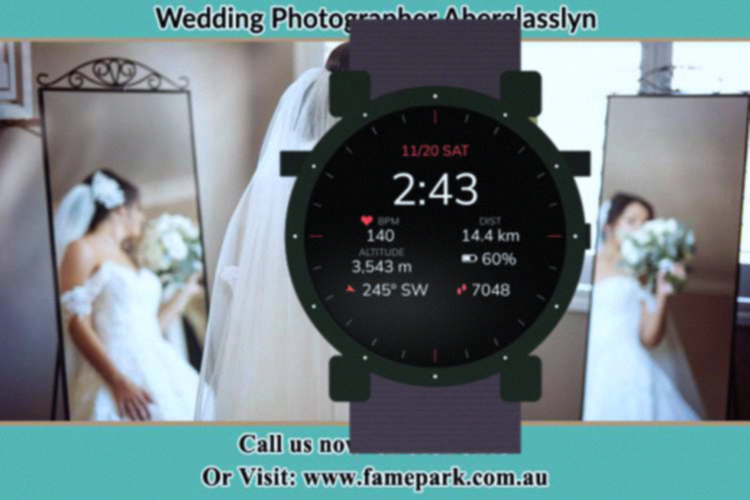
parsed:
2:43
